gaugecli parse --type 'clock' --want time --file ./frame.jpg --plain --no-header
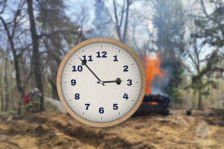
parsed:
2:53
